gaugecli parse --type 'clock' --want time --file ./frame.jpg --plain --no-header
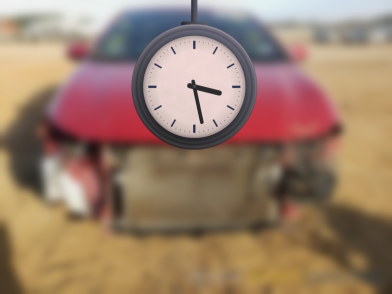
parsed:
3:28
